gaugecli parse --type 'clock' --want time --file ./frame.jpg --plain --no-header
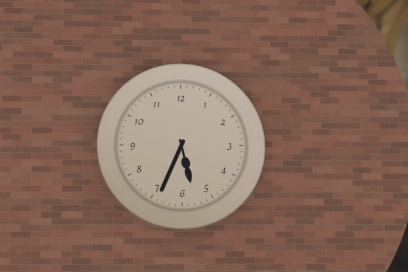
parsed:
5:34
